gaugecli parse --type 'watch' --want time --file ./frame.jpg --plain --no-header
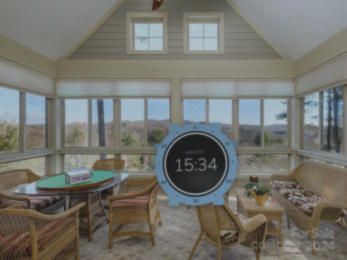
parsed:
15:34
